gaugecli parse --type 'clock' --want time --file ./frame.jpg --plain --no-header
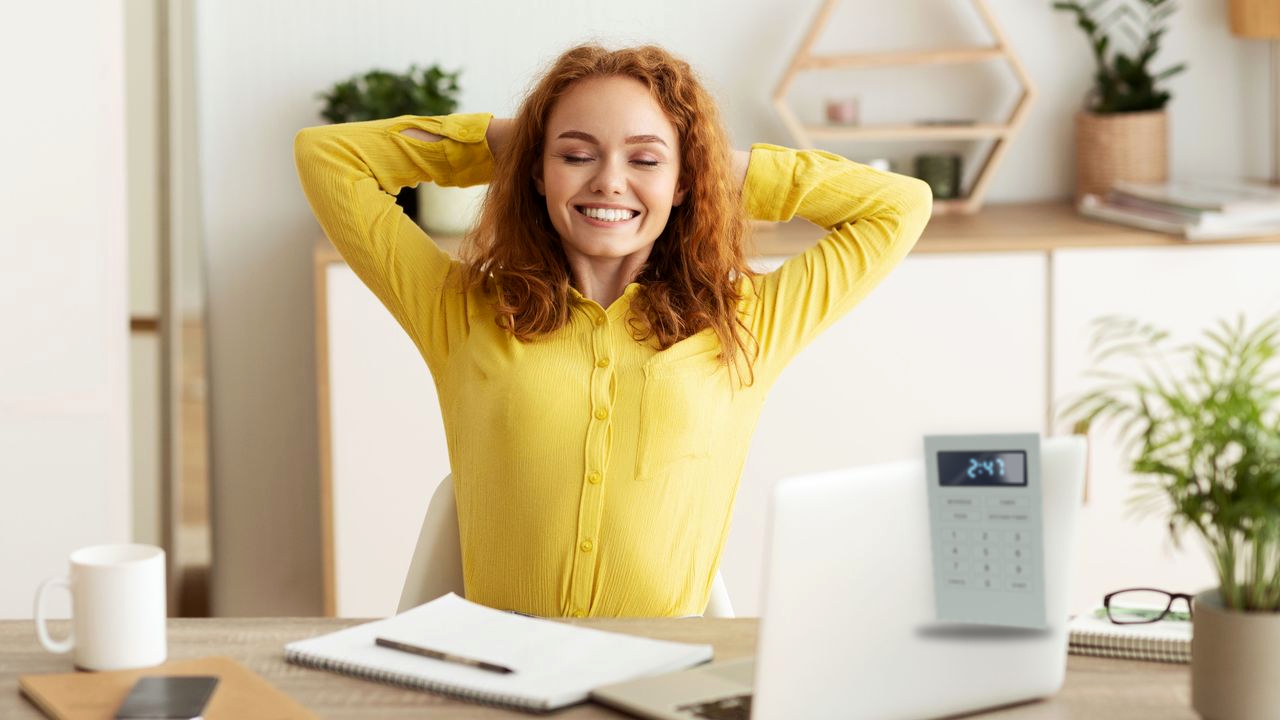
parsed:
2:47
